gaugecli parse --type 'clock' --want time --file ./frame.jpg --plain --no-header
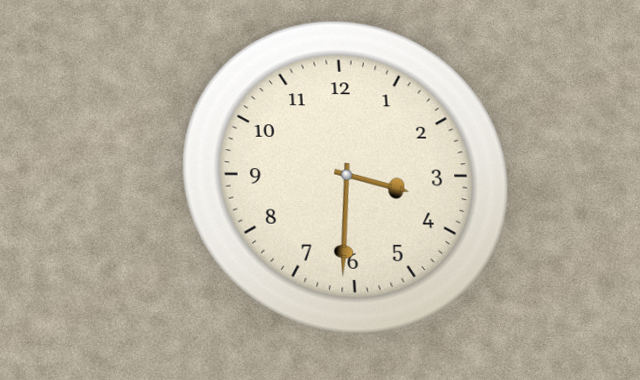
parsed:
3:31
